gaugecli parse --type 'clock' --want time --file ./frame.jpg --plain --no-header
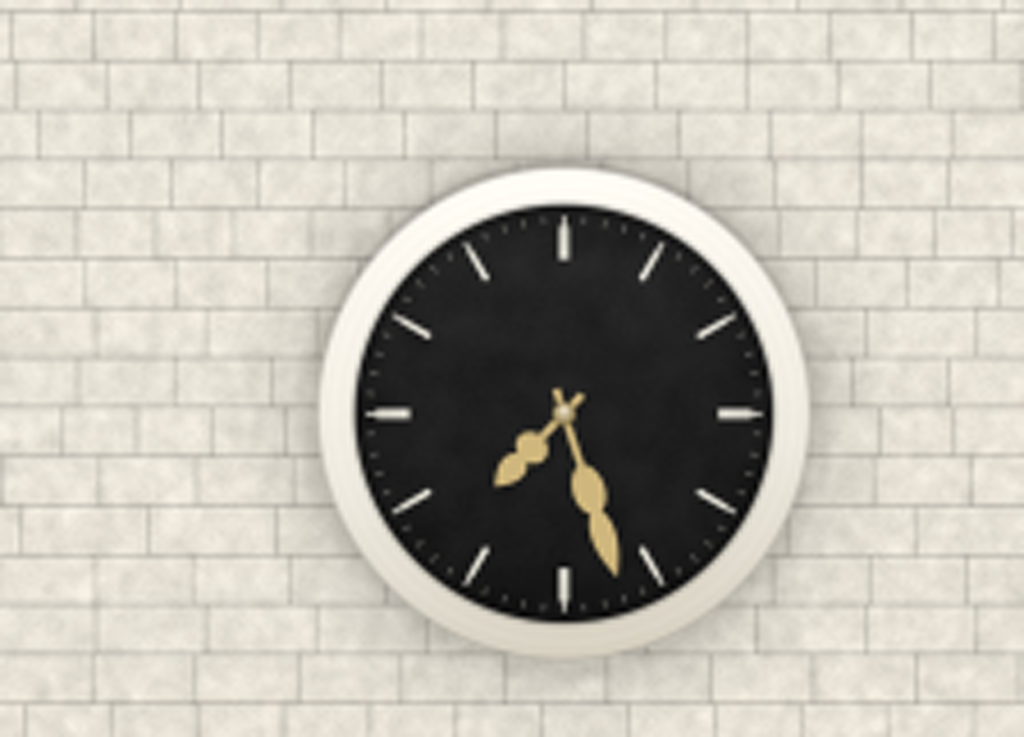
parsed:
7:27
